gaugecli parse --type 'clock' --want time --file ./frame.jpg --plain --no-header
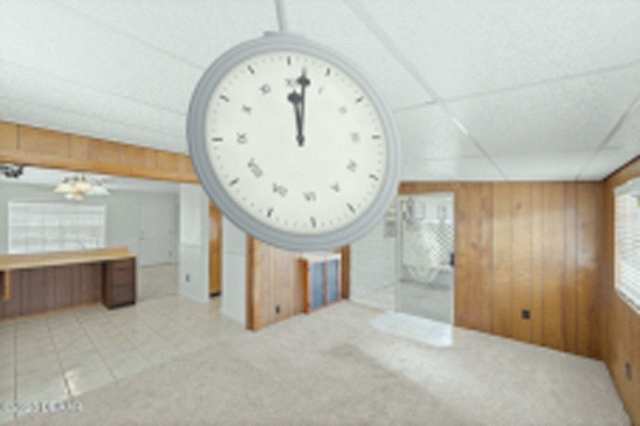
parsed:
12:02
